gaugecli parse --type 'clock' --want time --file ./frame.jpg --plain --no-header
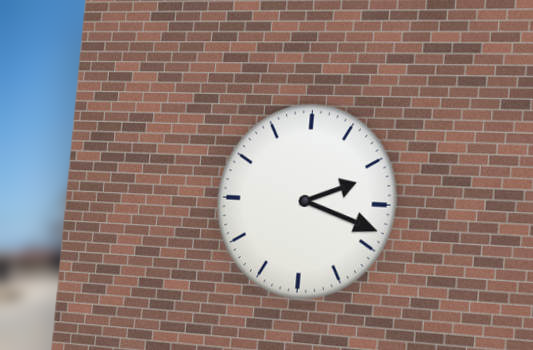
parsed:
2:18
